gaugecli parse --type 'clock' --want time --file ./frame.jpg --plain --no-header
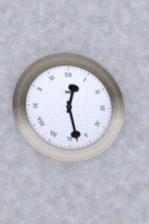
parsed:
12:28
